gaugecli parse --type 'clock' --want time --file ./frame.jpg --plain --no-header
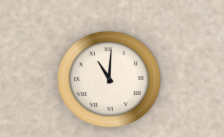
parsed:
11:01
